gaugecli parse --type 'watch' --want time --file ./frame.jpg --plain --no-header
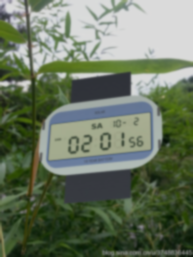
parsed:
2:01
